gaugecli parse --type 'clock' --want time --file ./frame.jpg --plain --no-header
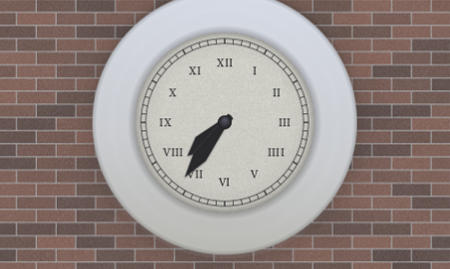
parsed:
7:36
